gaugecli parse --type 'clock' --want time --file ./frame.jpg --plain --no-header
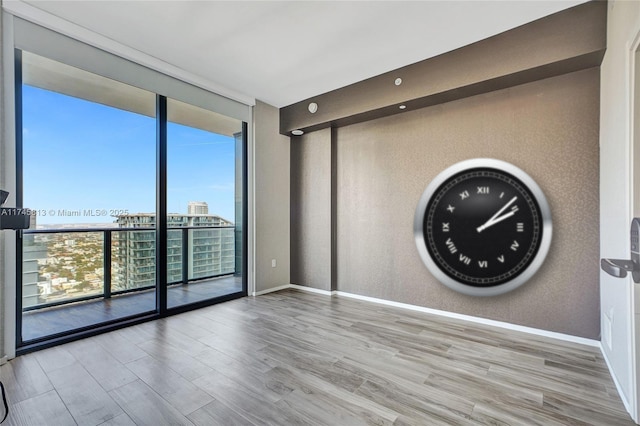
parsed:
2:08
